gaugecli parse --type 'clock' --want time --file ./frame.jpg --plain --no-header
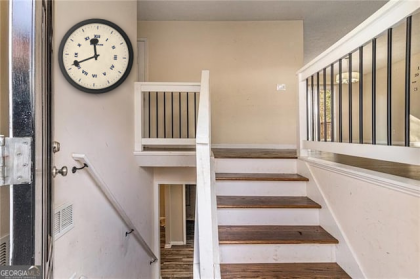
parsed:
11:41
